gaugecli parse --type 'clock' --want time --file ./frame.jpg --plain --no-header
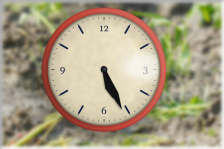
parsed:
5:26
